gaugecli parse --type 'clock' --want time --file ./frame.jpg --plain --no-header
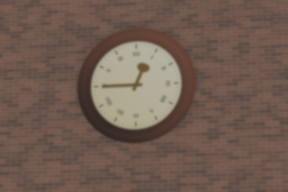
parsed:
12:45
